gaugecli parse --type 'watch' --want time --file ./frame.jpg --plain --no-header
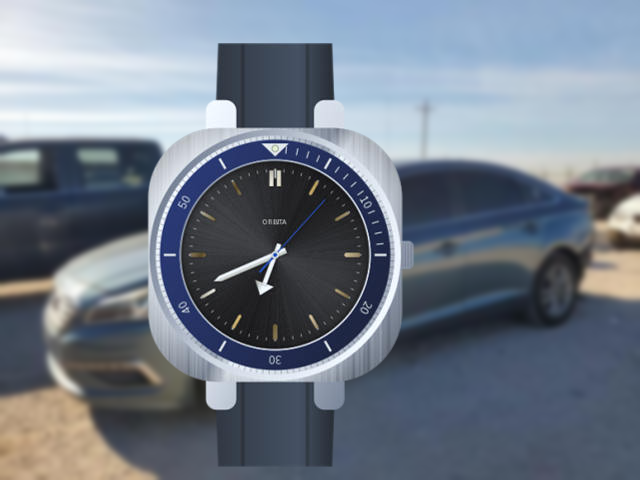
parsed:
6:41:07
